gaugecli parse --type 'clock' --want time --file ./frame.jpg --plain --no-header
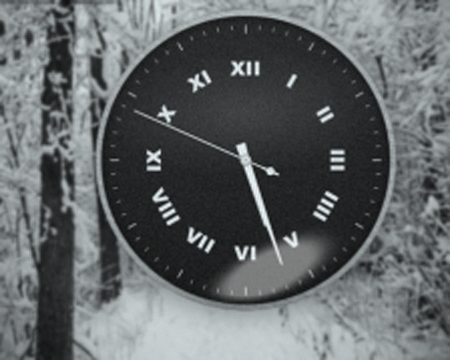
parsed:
5:26:49
